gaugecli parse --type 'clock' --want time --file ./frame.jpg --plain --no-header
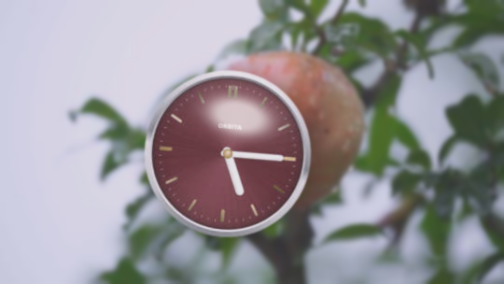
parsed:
5:15
